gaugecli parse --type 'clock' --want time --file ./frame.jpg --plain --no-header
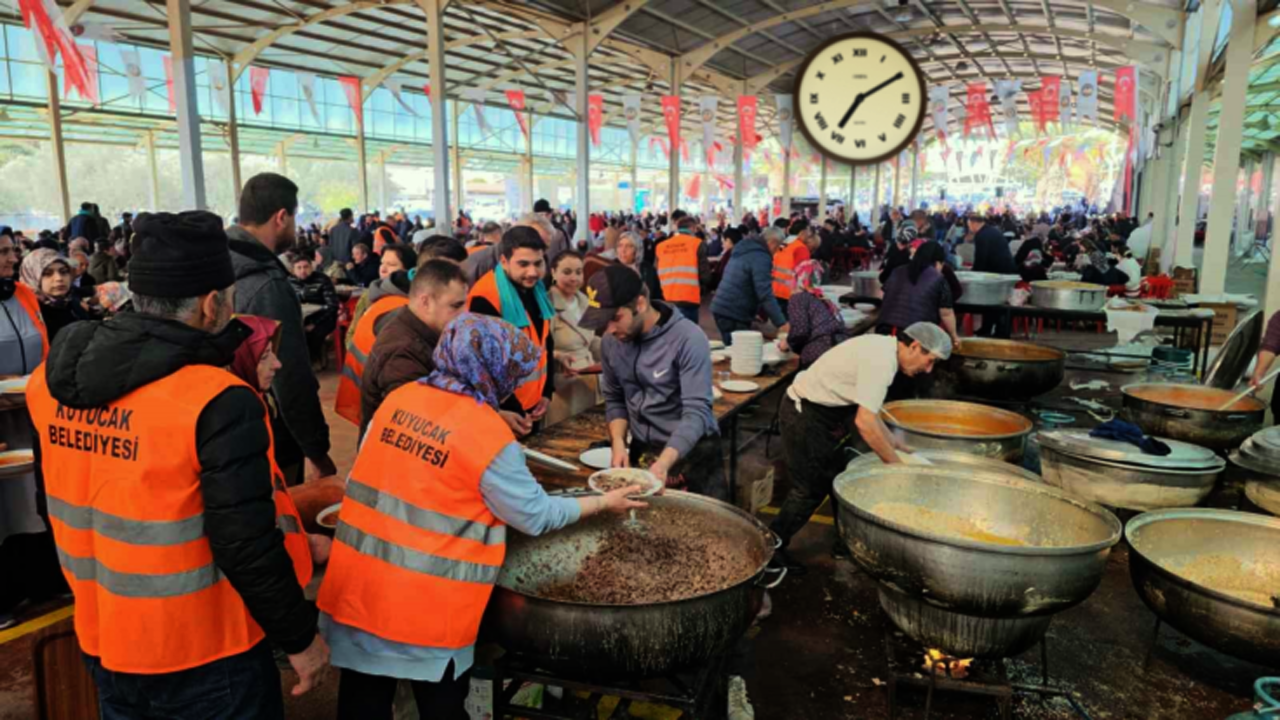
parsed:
7:10
